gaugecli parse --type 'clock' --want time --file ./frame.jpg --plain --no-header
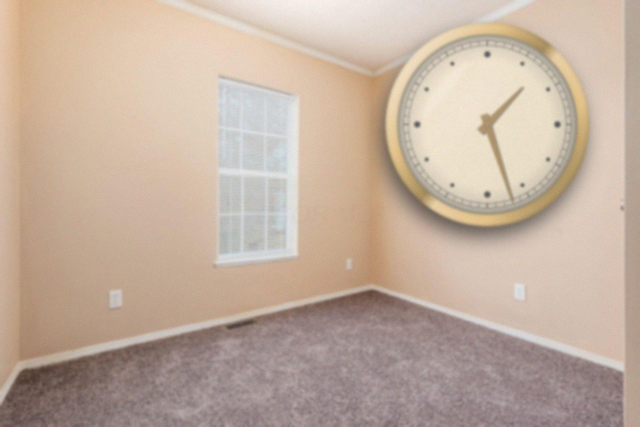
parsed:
1:27
